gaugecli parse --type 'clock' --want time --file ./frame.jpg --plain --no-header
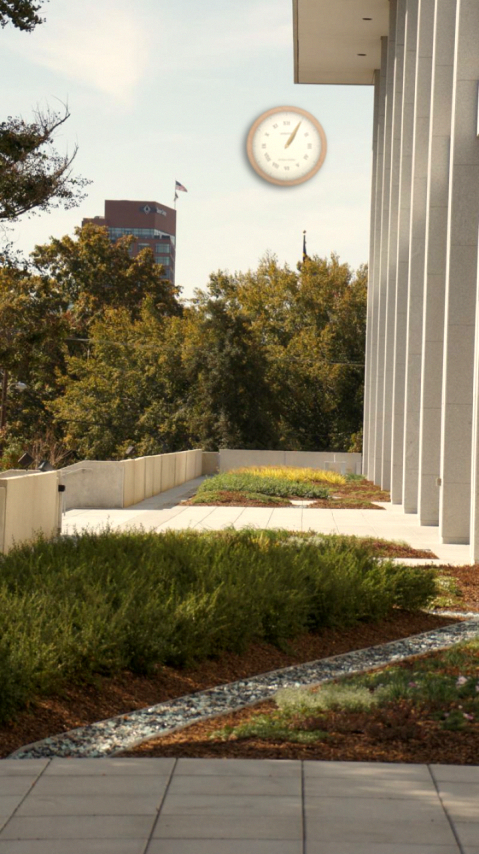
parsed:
1:05
